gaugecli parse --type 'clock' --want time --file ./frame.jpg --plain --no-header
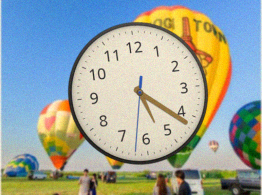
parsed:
5:21:32
